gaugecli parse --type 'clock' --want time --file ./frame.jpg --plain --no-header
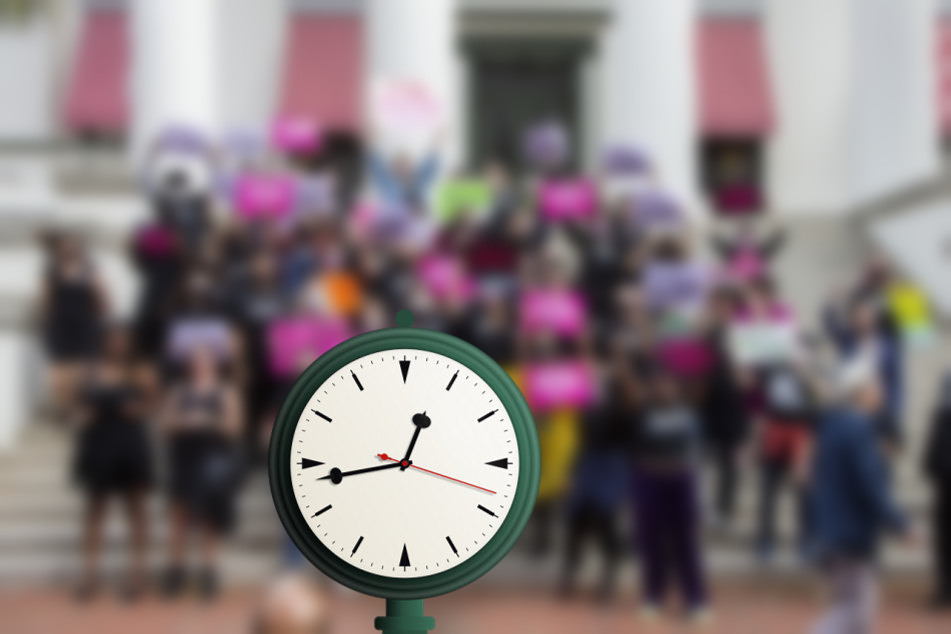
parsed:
12:43:18
